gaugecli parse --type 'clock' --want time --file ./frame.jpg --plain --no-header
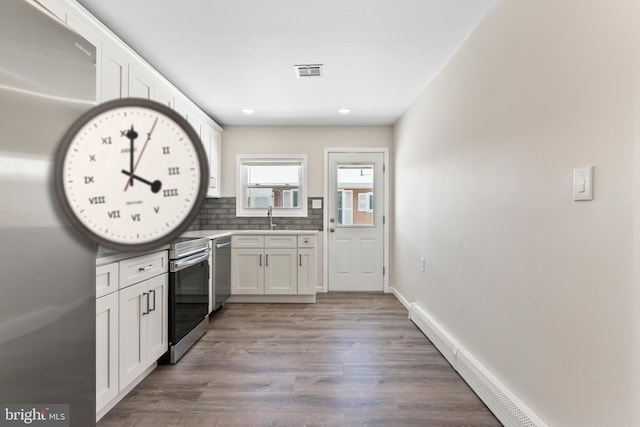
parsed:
4:01:05
